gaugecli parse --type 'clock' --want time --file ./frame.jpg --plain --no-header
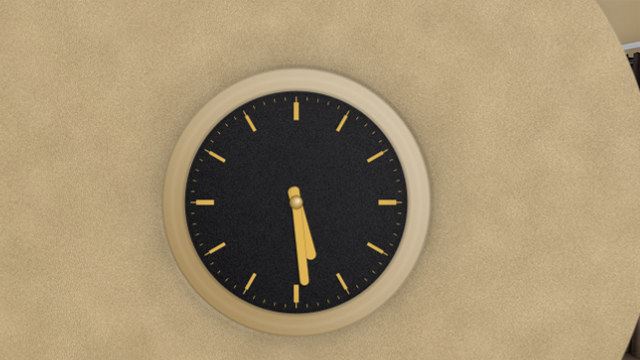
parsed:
5:29
